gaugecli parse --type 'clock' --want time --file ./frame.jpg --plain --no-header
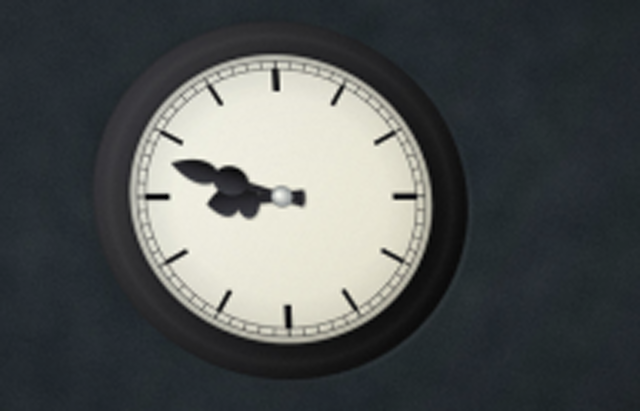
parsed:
8:48
